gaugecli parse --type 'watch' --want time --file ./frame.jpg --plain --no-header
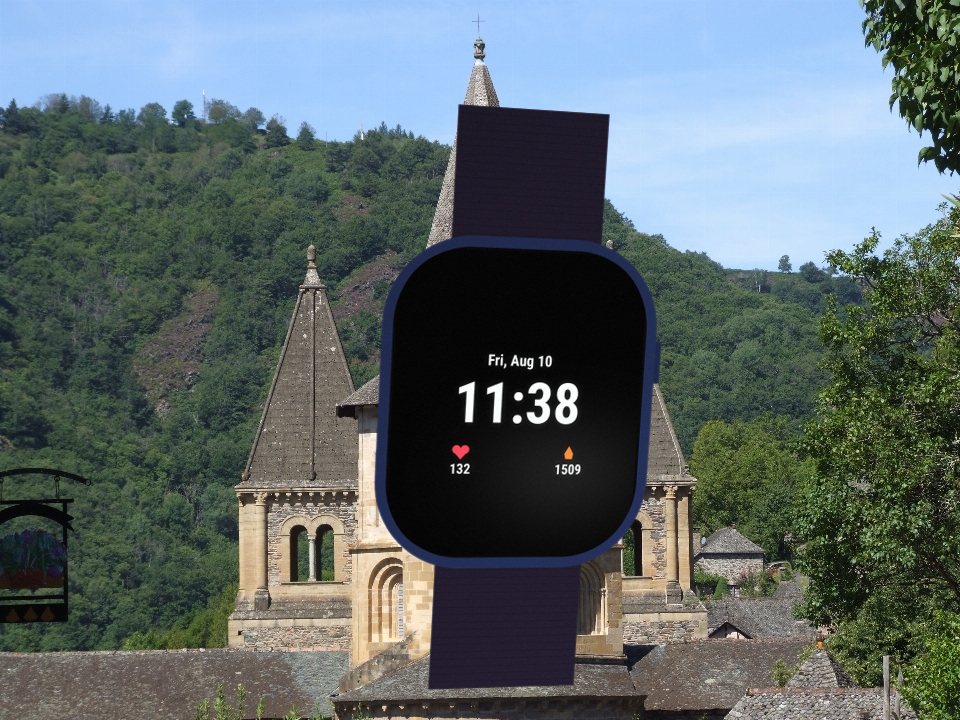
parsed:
11:38
